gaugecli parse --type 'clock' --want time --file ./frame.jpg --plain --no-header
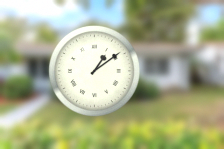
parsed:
1:09
